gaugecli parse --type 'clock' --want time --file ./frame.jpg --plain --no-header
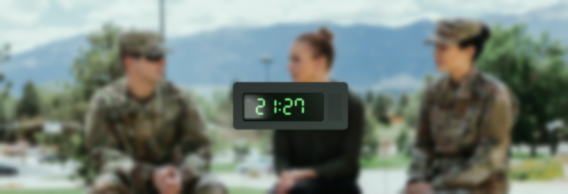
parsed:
21:27
